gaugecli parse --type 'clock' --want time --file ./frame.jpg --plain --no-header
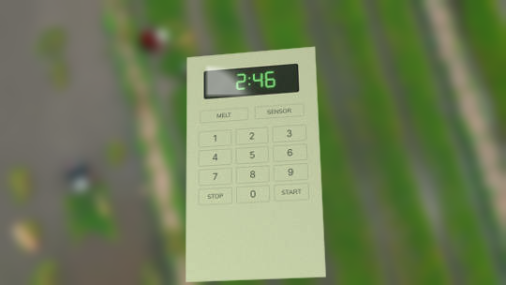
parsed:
2:46
